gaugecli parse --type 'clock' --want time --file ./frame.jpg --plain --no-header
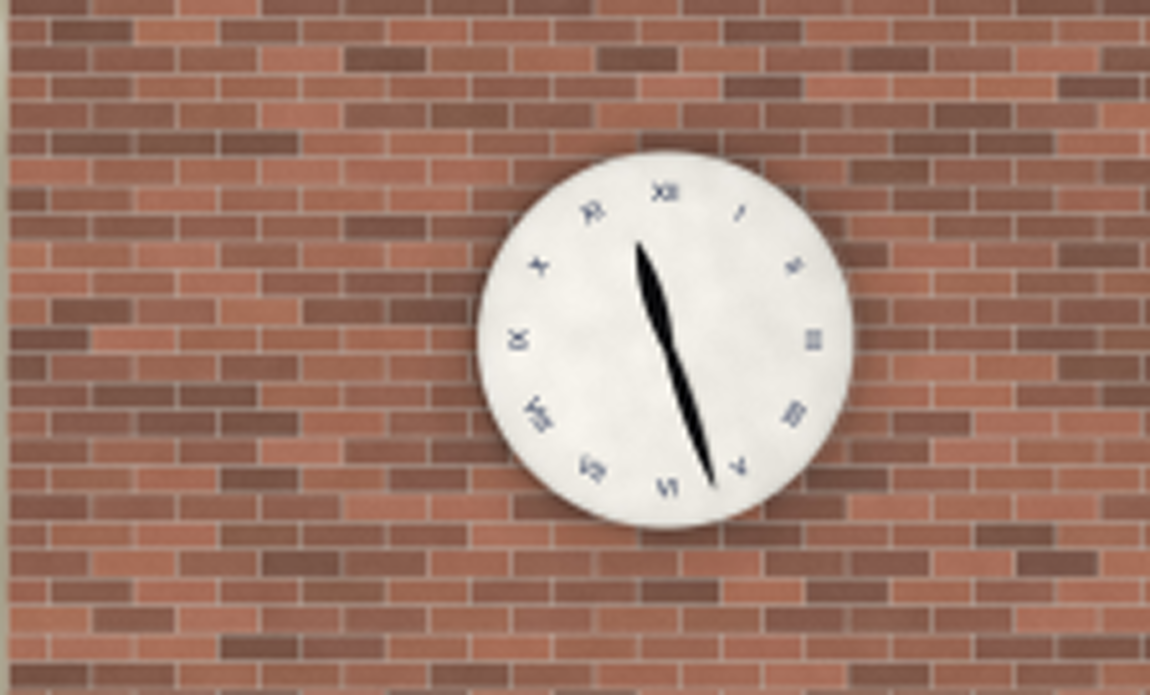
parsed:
11:27
